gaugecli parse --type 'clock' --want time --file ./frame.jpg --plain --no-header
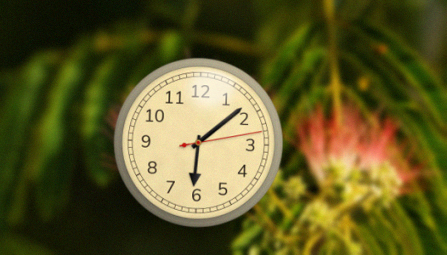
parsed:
6:08:13
